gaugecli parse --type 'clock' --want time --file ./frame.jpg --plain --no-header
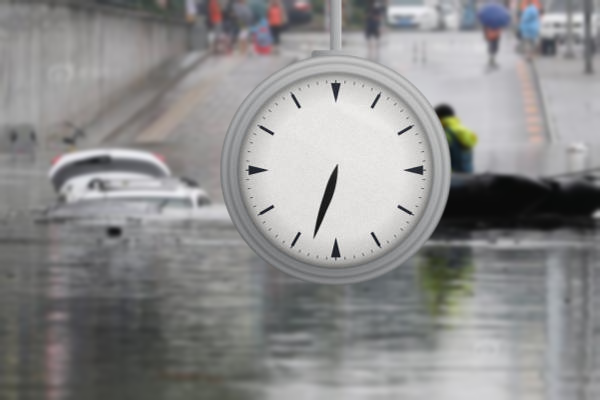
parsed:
6:33
